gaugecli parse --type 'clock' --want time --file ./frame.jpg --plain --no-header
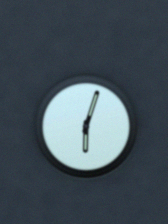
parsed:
6:03
